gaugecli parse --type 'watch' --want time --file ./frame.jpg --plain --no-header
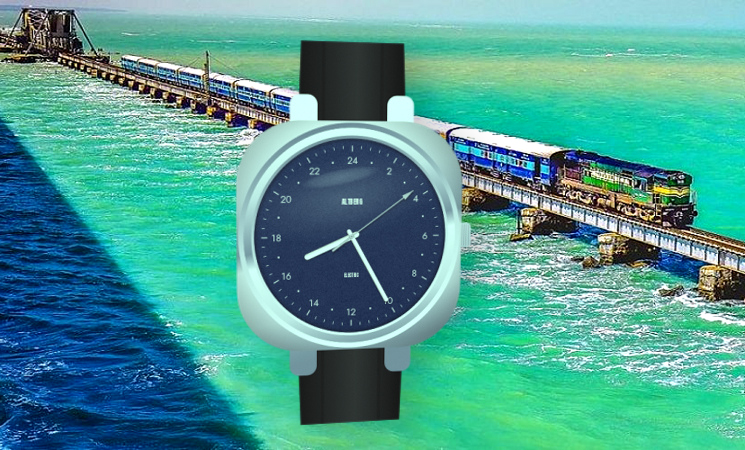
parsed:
16:25:09
